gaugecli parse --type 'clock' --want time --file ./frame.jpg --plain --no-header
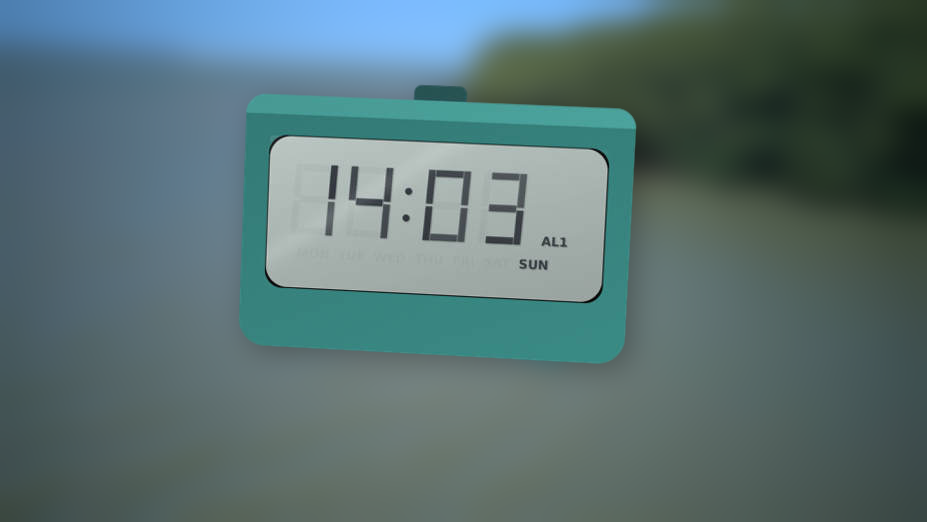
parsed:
14:03
